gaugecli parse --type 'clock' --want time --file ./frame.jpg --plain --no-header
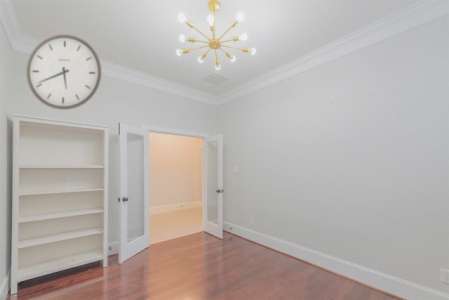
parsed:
5:41
